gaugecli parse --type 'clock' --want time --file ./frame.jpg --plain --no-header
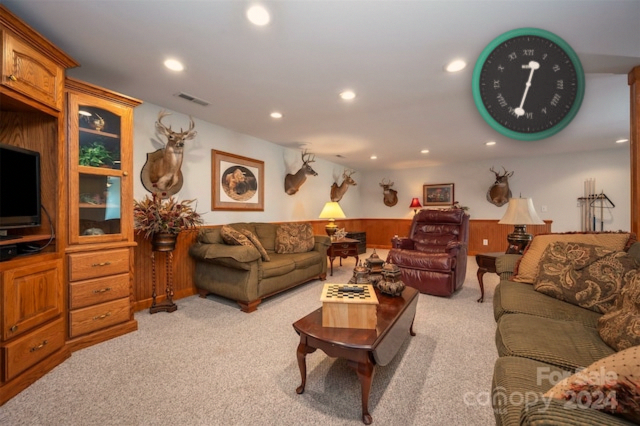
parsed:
12:33
